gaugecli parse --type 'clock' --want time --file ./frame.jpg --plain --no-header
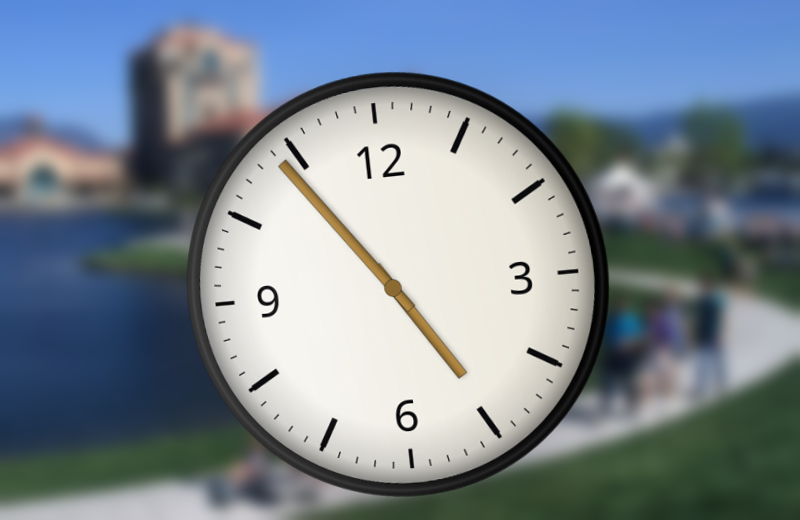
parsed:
4:54
